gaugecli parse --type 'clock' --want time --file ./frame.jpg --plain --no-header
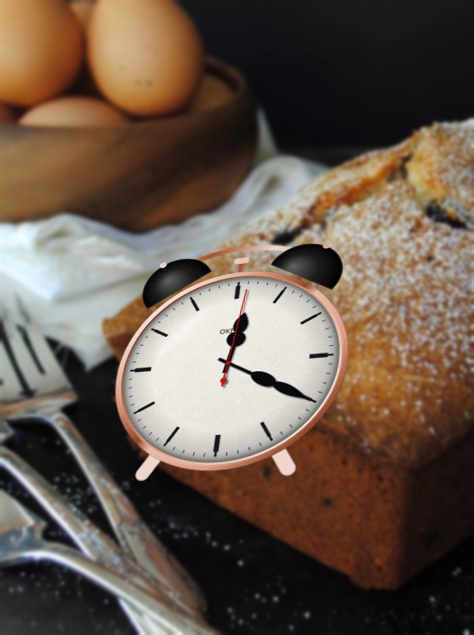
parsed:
12:20:01
